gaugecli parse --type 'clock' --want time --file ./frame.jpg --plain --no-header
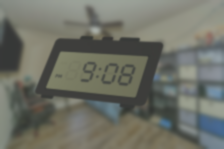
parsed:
9:08
